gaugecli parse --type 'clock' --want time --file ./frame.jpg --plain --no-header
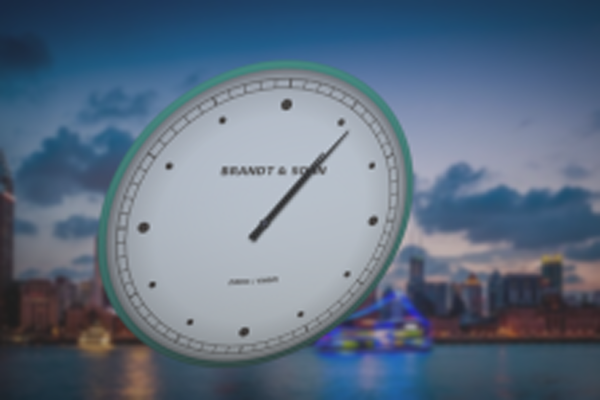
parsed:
1:06
